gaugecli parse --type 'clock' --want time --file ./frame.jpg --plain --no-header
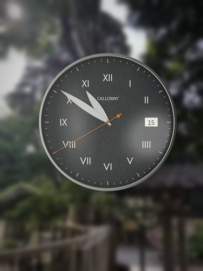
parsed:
10:50:40
